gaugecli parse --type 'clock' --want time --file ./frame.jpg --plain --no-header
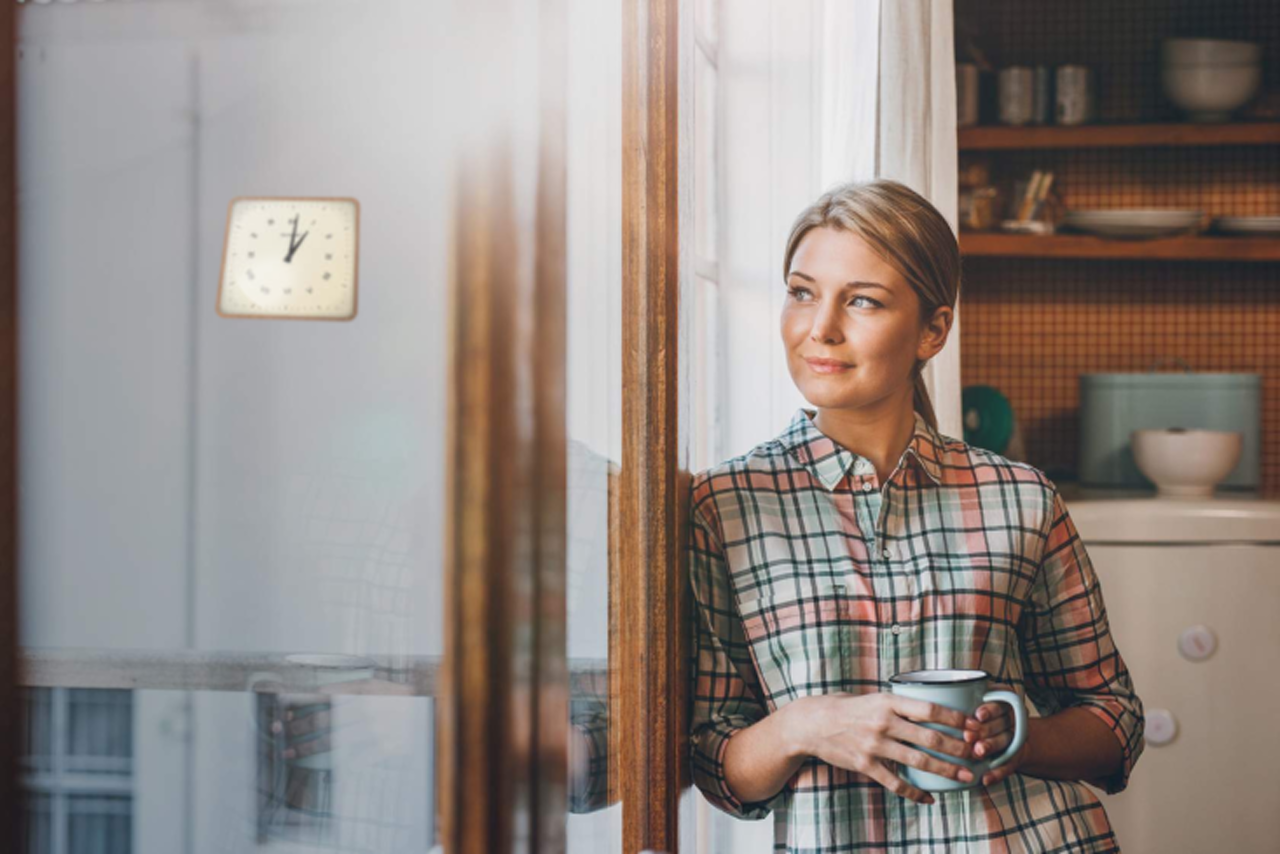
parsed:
1:01
